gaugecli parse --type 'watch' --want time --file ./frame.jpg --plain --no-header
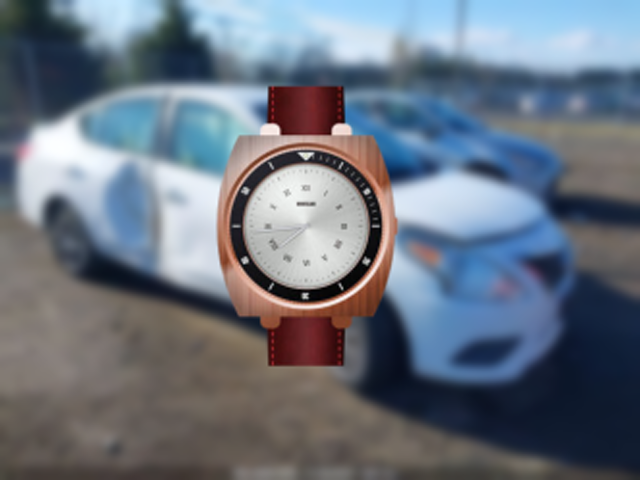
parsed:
7:44
